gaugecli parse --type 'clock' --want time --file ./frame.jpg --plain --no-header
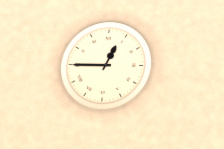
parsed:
12:45
